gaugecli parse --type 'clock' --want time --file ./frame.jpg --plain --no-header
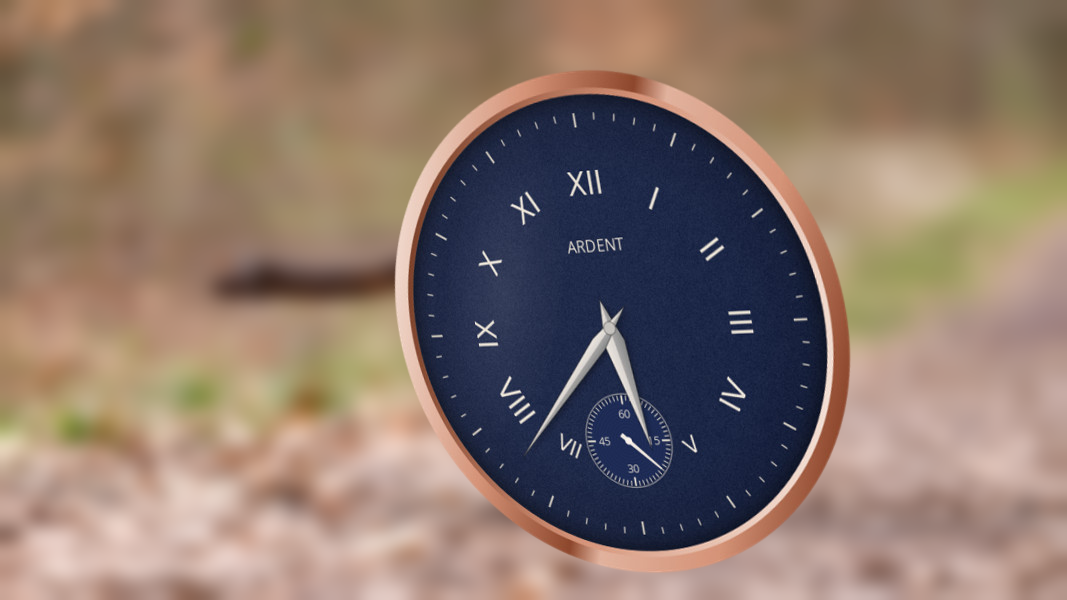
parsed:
5:37:22
